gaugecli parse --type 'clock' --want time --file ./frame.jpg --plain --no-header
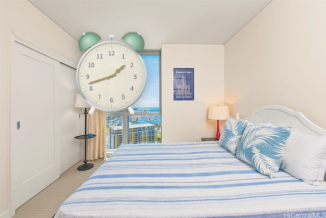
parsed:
1:42
